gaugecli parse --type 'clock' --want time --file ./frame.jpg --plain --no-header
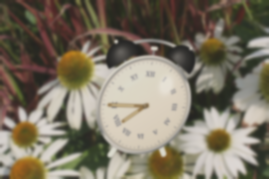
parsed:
7:45
